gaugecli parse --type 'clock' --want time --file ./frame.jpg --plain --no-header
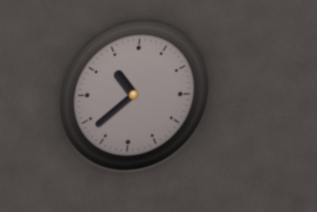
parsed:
10:38
